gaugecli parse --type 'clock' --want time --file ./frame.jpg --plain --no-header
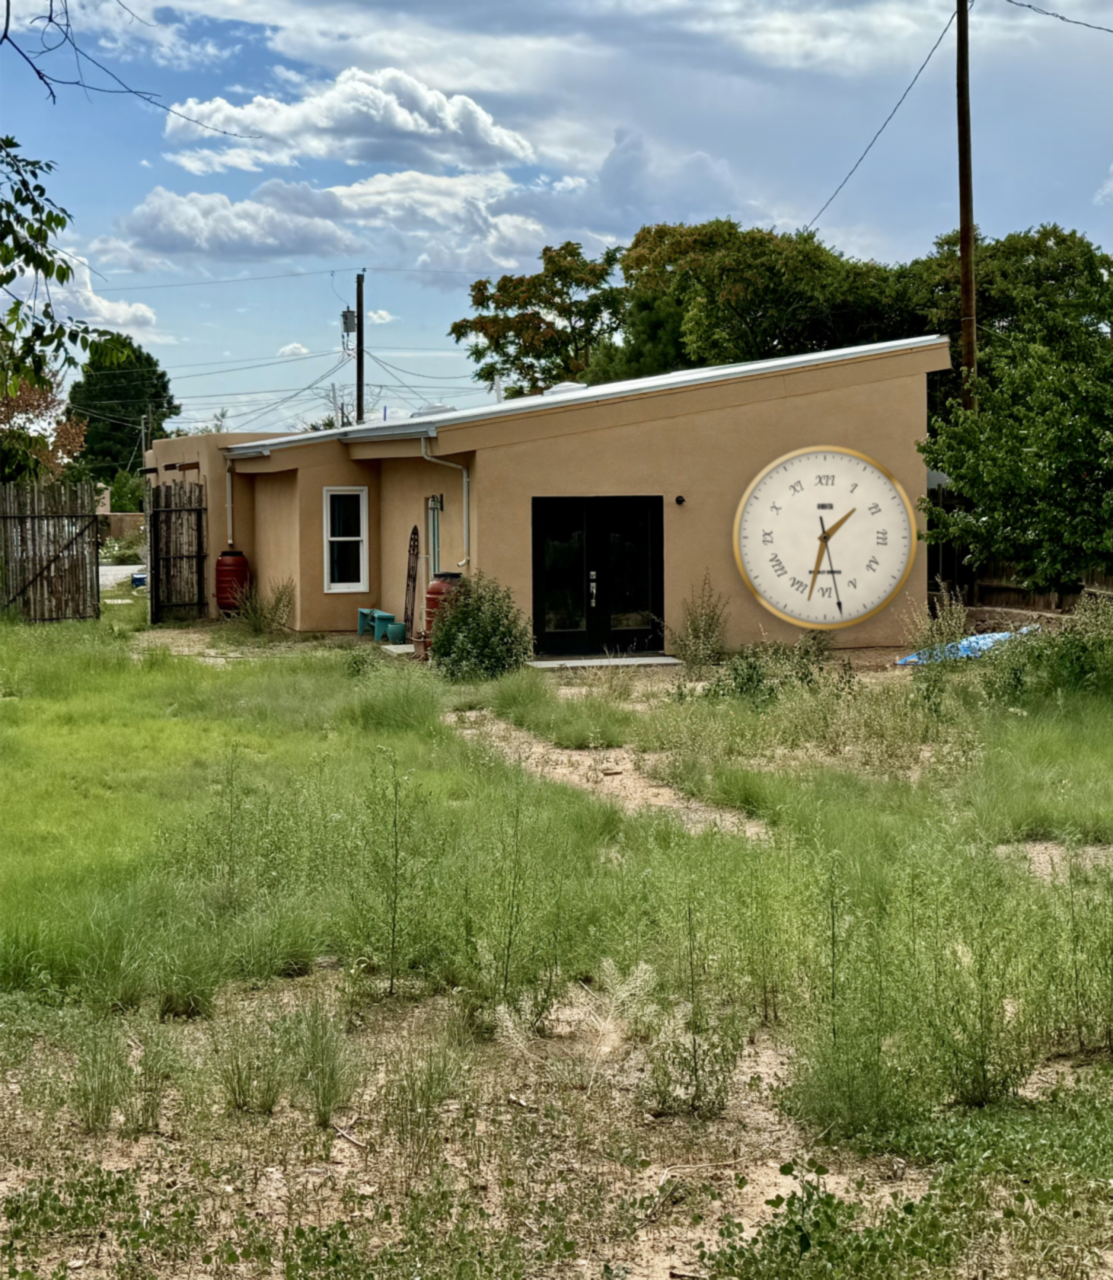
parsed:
1:32:28
